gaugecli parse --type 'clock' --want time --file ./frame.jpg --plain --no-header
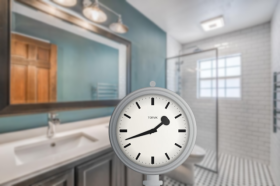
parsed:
1:42
